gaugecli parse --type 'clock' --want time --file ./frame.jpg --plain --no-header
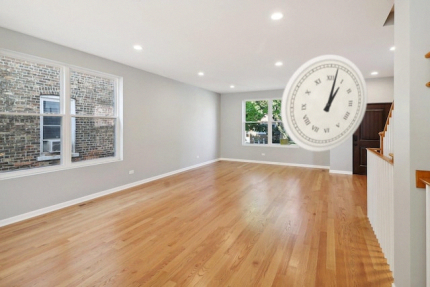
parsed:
1:02
